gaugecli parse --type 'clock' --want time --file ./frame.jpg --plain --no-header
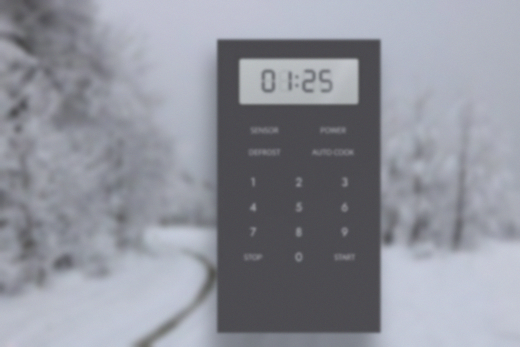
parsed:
1:25
